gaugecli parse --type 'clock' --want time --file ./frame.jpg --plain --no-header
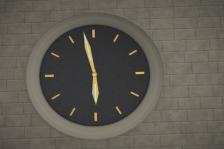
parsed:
5:58
